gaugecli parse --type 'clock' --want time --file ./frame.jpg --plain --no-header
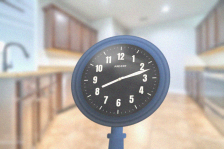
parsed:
8:12
